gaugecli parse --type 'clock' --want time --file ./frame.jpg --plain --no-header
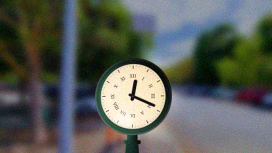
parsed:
12:19
